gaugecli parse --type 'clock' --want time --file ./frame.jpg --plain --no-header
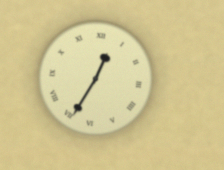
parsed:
12:34
